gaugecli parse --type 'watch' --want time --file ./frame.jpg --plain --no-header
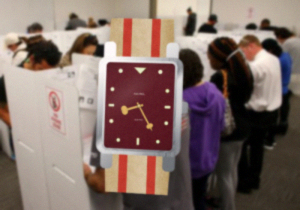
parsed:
8:25
